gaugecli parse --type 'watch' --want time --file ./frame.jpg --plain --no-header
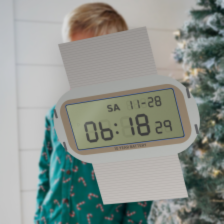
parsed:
6:18:29
